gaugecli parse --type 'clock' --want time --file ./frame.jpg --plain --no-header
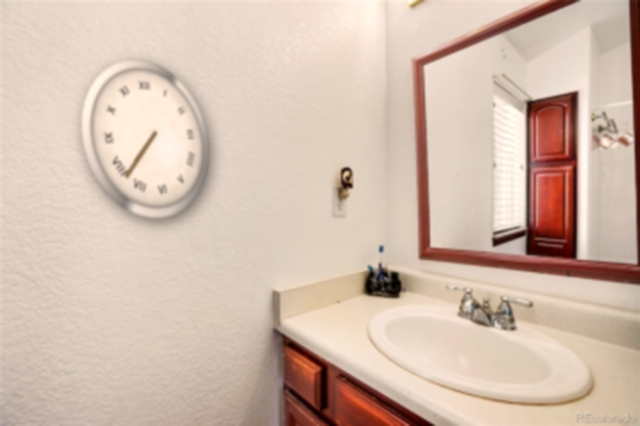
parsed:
7:38
